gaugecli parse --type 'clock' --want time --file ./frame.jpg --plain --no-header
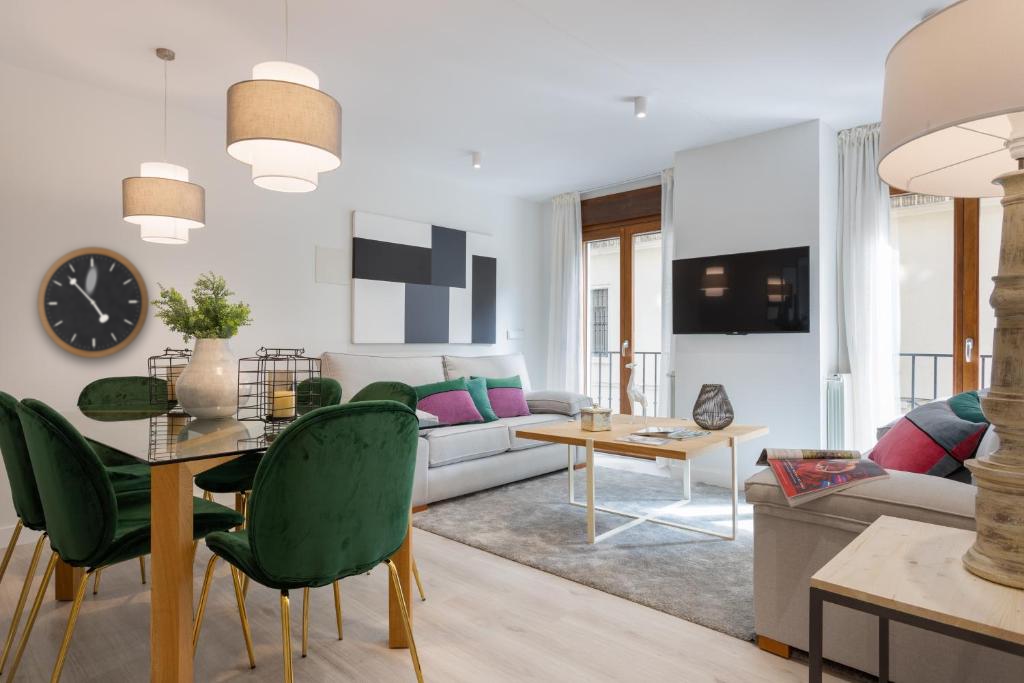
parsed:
4:53
